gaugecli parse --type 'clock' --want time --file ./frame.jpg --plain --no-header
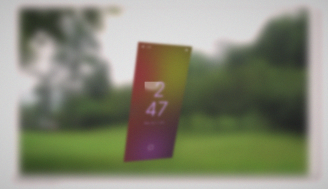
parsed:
2:47
